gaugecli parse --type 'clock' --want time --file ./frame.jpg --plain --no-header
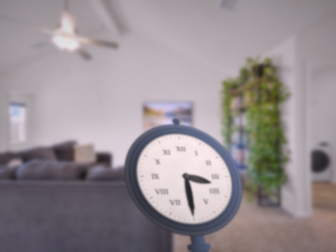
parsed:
3:30
